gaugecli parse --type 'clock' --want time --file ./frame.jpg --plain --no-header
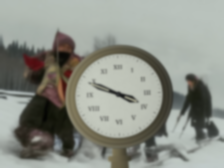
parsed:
3:49
